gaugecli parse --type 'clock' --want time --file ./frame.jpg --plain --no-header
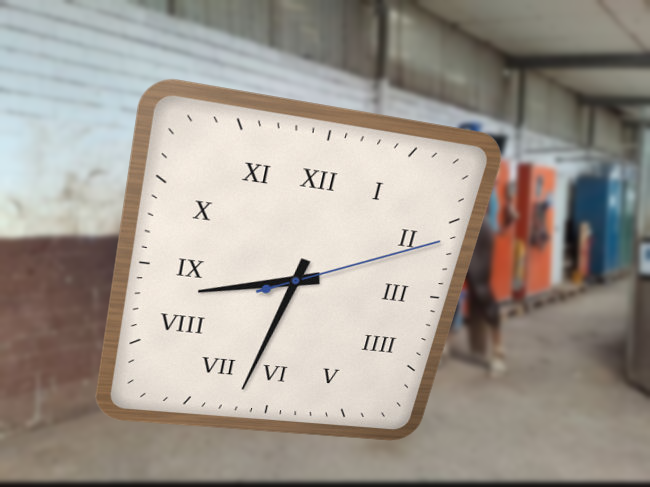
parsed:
8:32:11
